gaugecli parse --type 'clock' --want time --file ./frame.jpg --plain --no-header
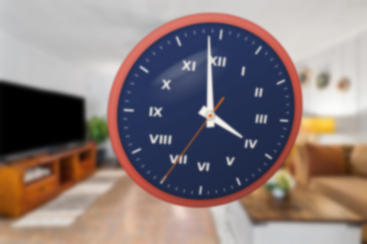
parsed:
3:58:35
